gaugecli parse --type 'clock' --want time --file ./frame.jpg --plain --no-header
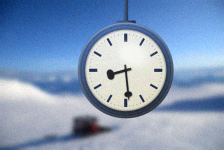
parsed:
8:29
